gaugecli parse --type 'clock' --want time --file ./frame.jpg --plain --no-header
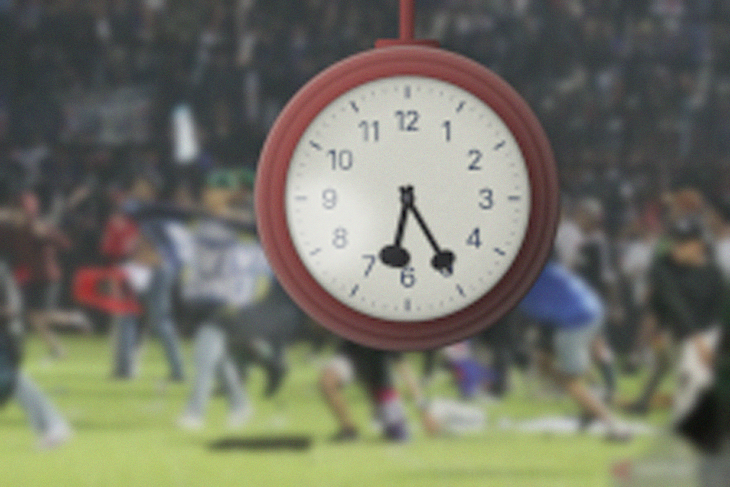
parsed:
6:25
